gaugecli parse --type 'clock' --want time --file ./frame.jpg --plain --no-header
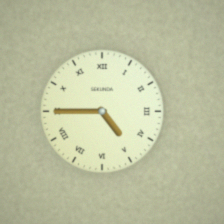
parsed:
4:45
